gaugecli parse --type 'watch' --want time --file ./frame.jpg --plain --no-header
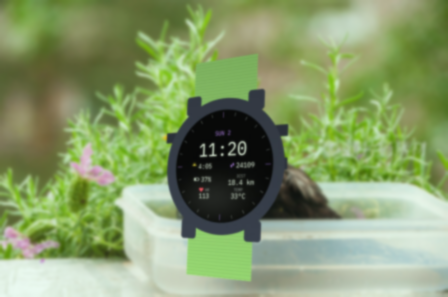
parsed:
11:20
